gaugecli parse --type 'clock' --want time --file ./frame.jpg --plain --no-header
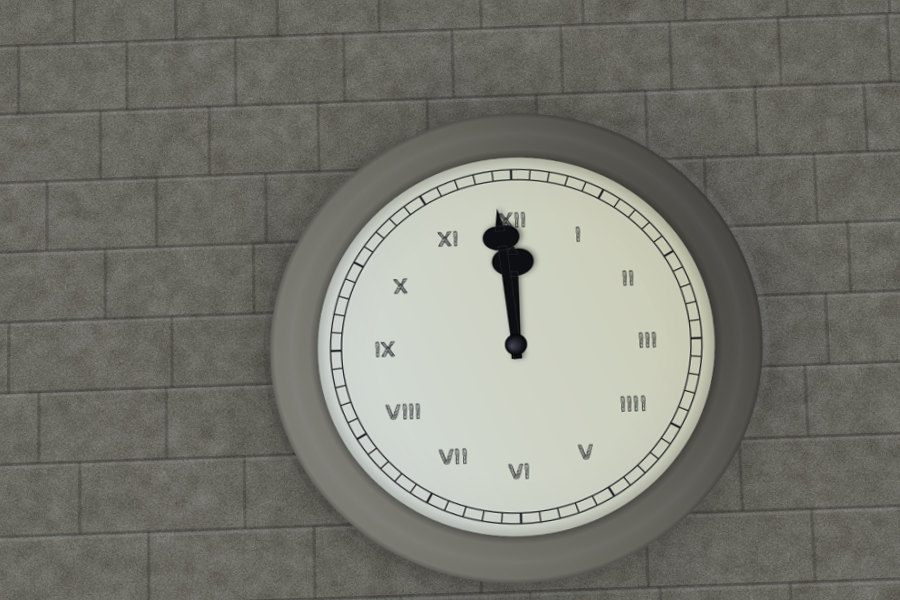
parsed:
11:59
